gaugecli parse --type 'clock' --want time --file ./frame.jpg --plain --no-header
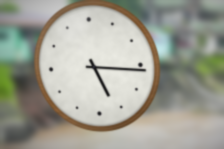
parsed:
5:16
